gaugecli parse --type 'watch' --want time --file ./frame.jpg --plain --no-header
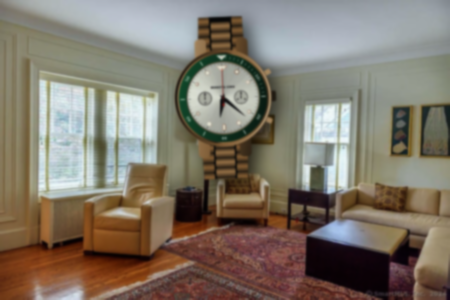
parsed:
6:22
